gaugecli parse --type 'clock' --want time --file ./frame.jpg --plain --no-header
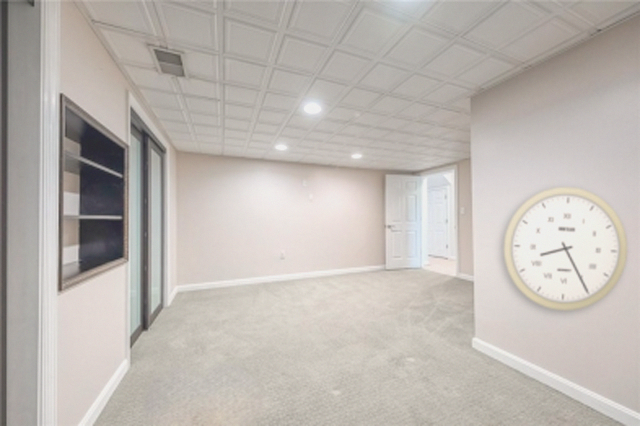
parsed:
8:25
